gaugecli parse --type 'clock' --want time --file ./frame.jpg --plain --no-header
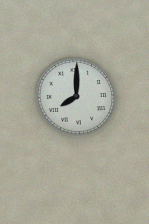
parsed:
8:01
